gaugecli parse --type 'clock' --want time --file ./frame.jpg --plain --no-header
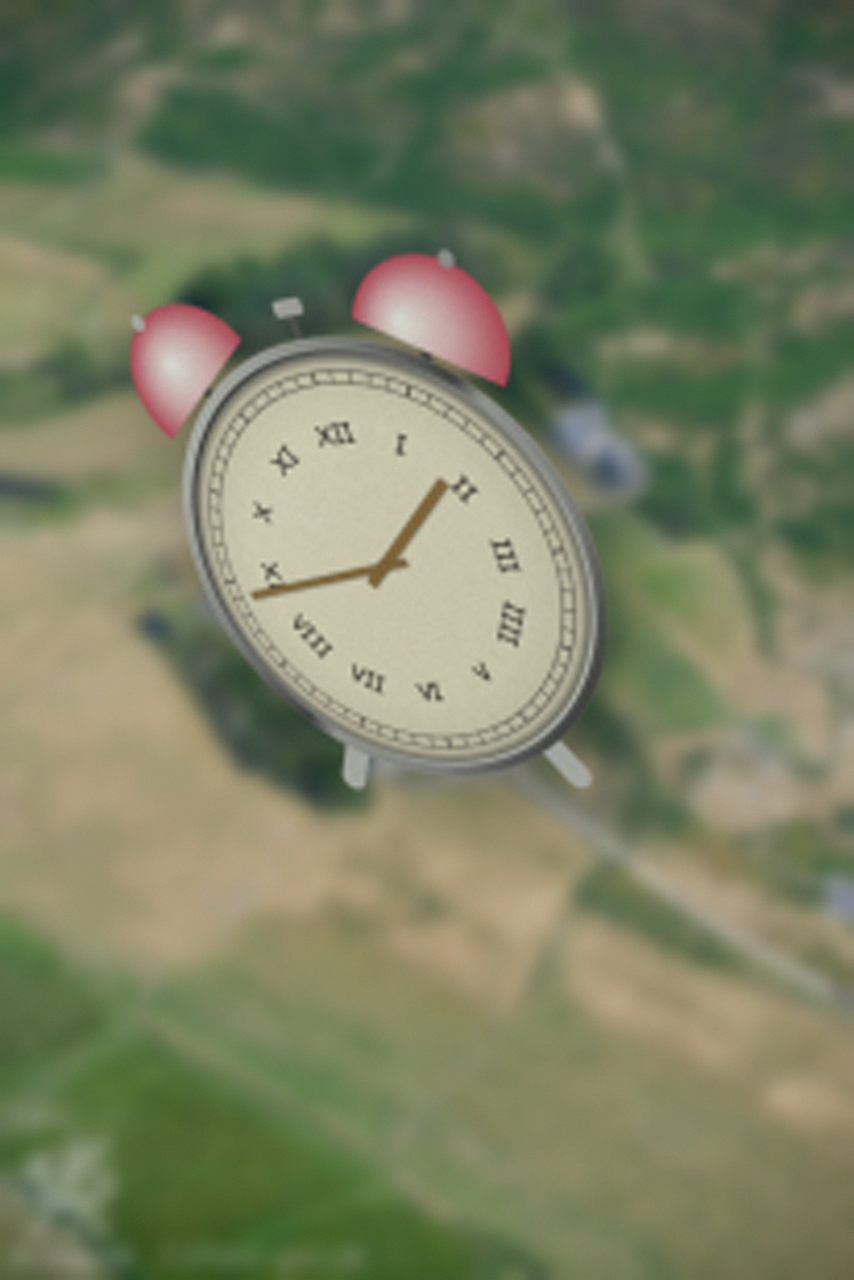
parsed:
1:44
